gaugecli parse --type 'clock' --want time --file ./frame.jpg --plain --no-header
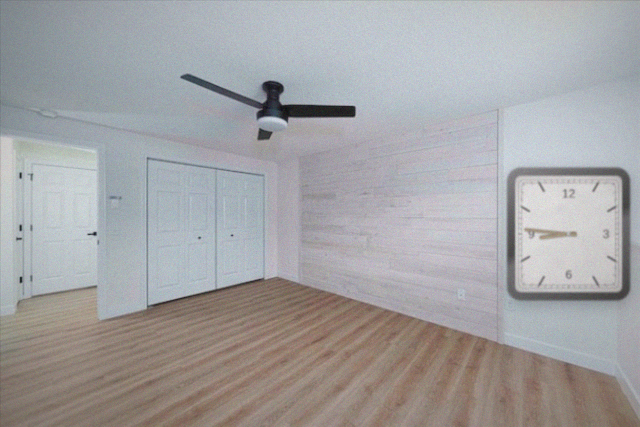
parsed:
8:46
